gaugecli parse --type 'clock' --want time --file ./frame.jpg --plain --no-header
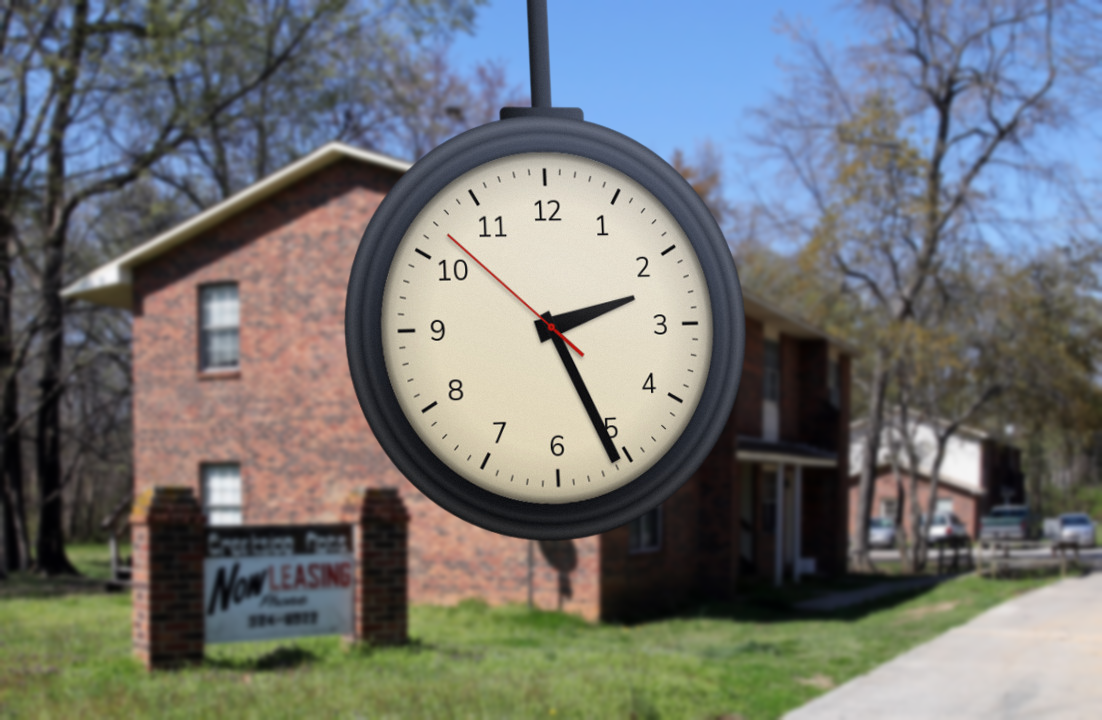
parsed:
2:25:52
